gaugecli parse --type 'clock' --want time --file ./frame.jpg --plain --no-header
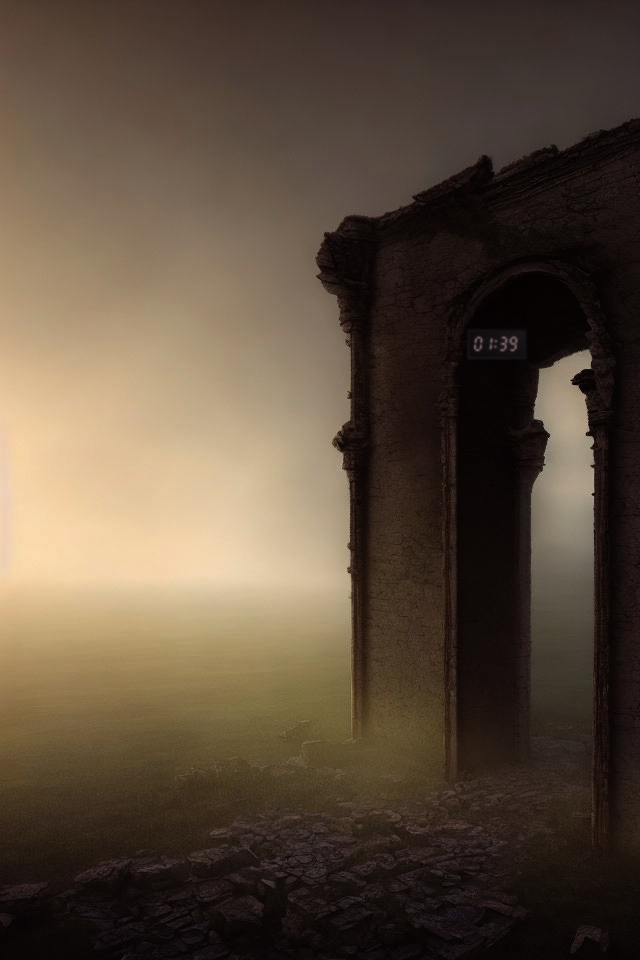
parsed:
1:39
